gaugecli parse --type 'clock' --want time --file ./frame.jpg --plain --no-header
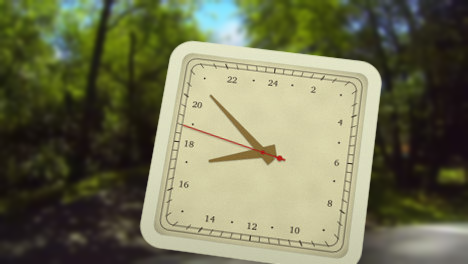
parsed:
16:51:47
